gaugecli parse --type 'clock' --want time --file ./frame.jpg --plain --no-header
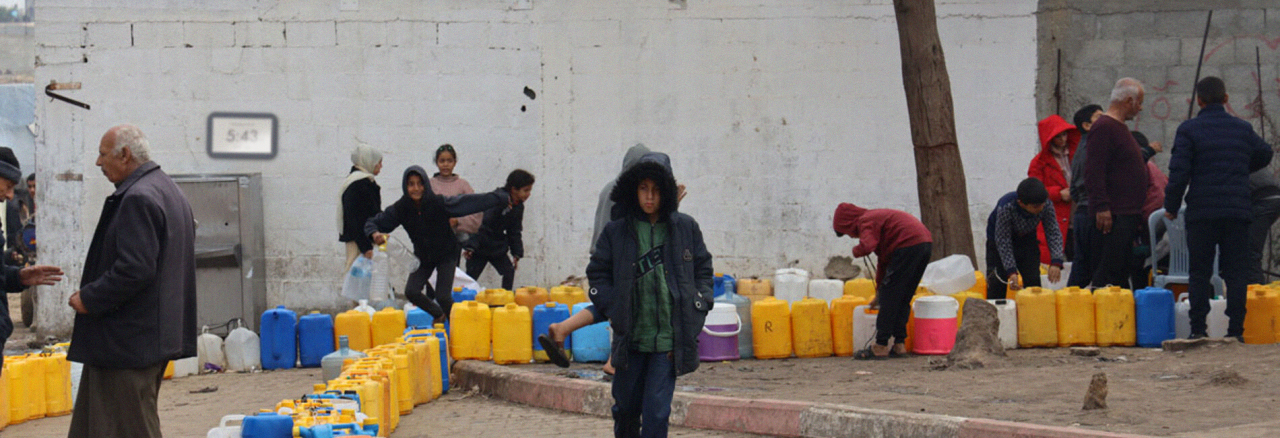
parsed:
5:43
